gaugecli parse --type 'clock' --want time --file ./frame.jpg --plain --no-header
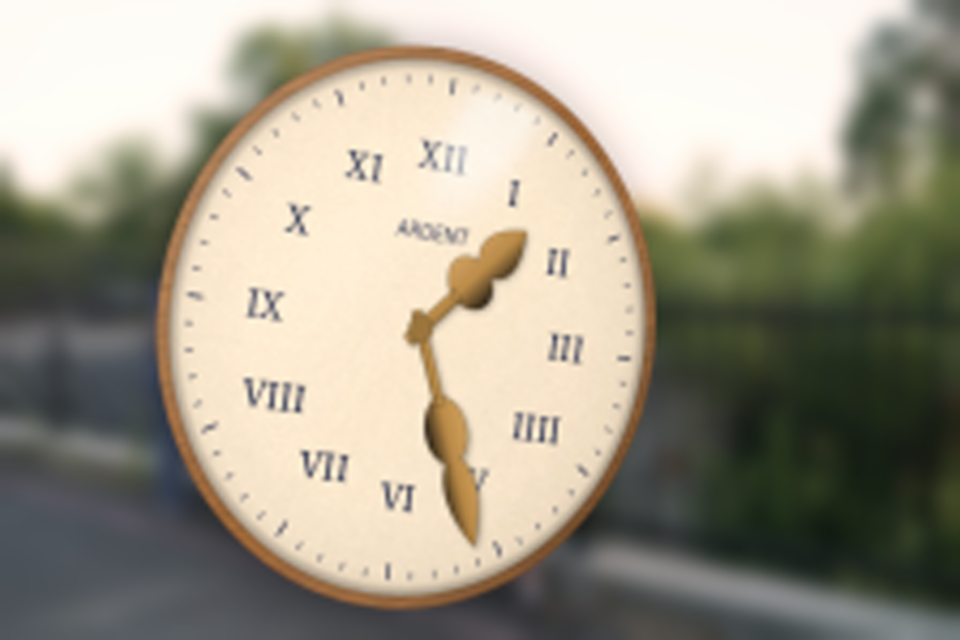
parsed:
1:26
